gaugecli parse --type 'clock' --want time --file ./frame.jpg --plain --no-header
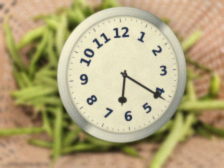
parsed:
6:21
